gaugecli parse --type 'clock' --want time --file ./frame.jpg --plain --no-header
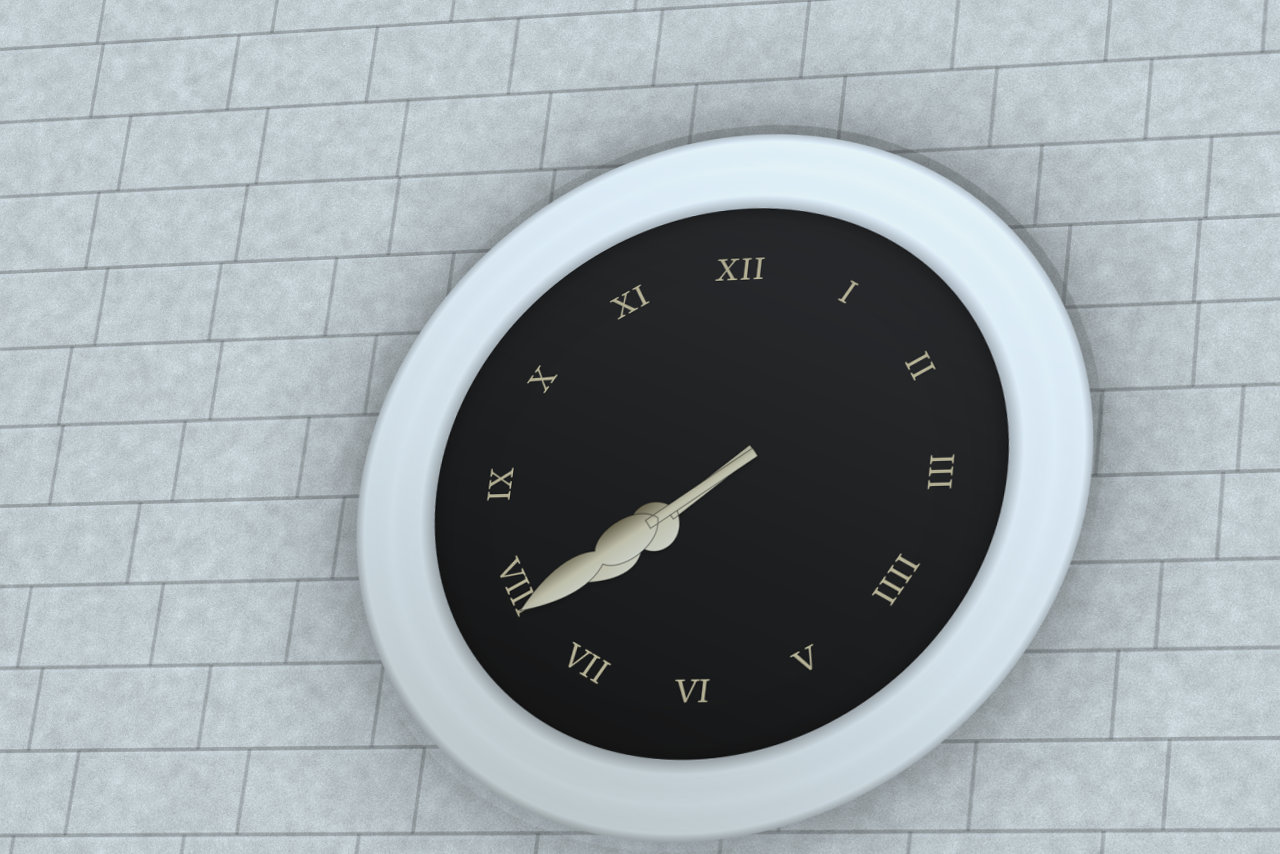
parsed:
7:39
